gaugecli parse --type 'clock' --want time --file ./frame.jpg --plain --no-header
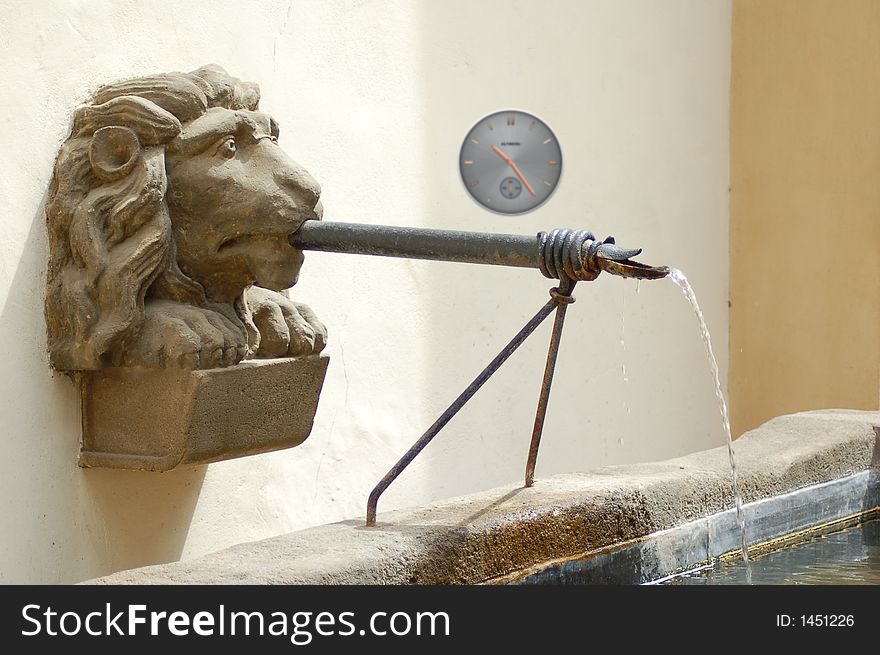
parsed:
10:24
